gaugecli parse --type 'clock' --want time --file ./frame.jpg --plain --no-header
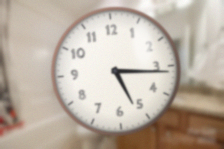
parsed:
5:16
